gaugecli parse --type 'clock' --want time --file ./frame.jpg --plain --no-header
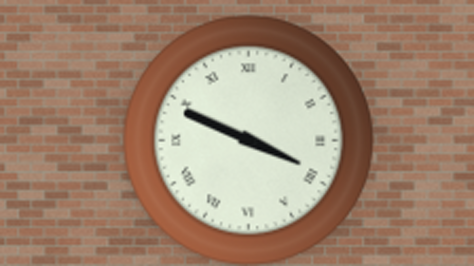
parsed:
3:49
